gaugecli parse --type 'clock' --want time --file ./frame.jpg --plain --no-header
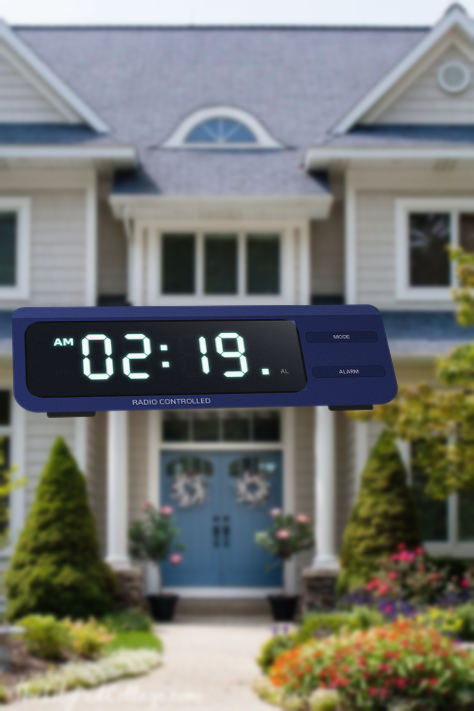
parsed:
2:19
